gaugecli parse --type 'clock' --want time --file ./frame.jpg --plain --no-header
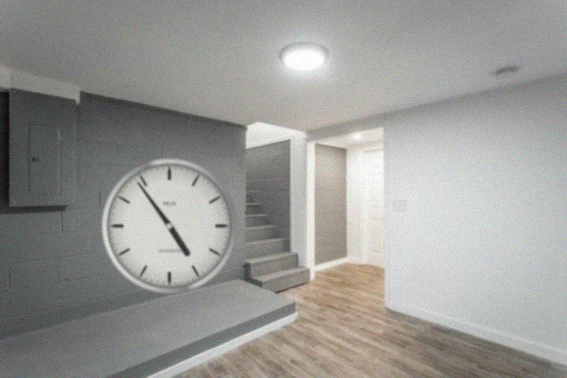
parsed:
4:54
